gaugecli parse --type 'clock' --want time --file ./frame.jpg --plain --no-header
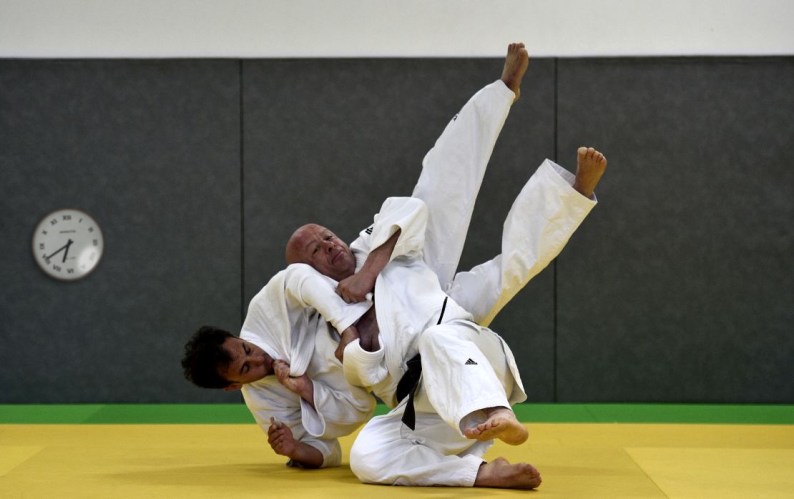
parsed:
6:40
